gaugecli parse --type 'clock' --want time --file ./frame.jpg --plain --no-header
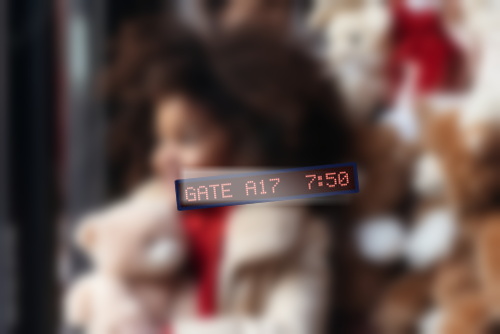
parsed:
7:50
